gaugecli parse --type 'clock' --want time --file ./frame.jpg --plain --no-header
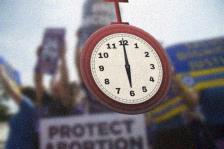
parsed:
6:00
